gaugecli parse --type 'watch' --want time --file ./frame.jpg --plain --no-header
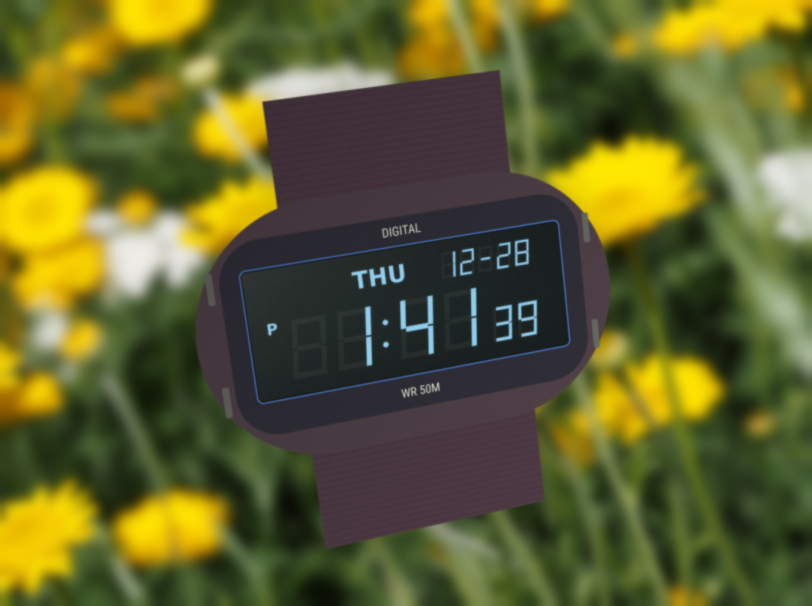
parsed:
1:41:39
